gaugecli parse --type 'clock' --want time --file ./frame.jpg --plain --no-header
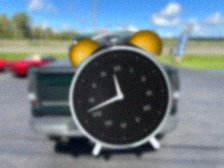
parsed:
11:42
